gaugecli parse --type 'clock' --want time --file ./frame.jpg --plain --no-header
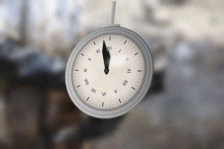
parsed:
11:58
